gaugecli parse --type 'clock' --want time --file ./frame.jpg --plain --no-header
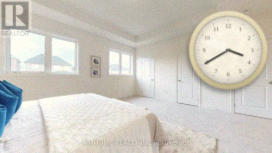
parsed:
3:40
